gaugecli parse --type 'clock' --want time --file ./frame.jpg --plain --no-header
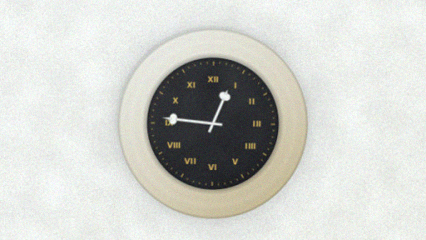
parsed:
12:46
